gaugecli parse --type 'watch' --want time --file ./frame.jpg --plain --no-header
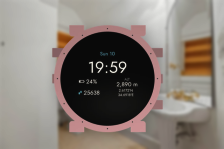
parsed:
19:59
